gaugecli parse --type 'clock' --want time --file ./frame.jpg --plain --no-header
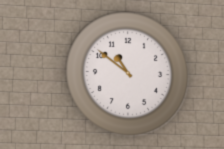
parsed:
10:51
